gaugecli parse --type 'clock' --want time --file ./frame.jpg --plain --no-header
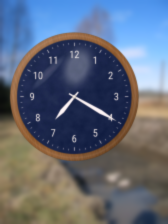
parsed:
7:20
